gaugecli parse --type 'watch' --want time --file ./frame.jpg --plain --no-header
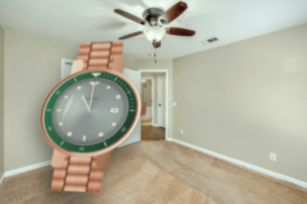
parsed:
11:00
